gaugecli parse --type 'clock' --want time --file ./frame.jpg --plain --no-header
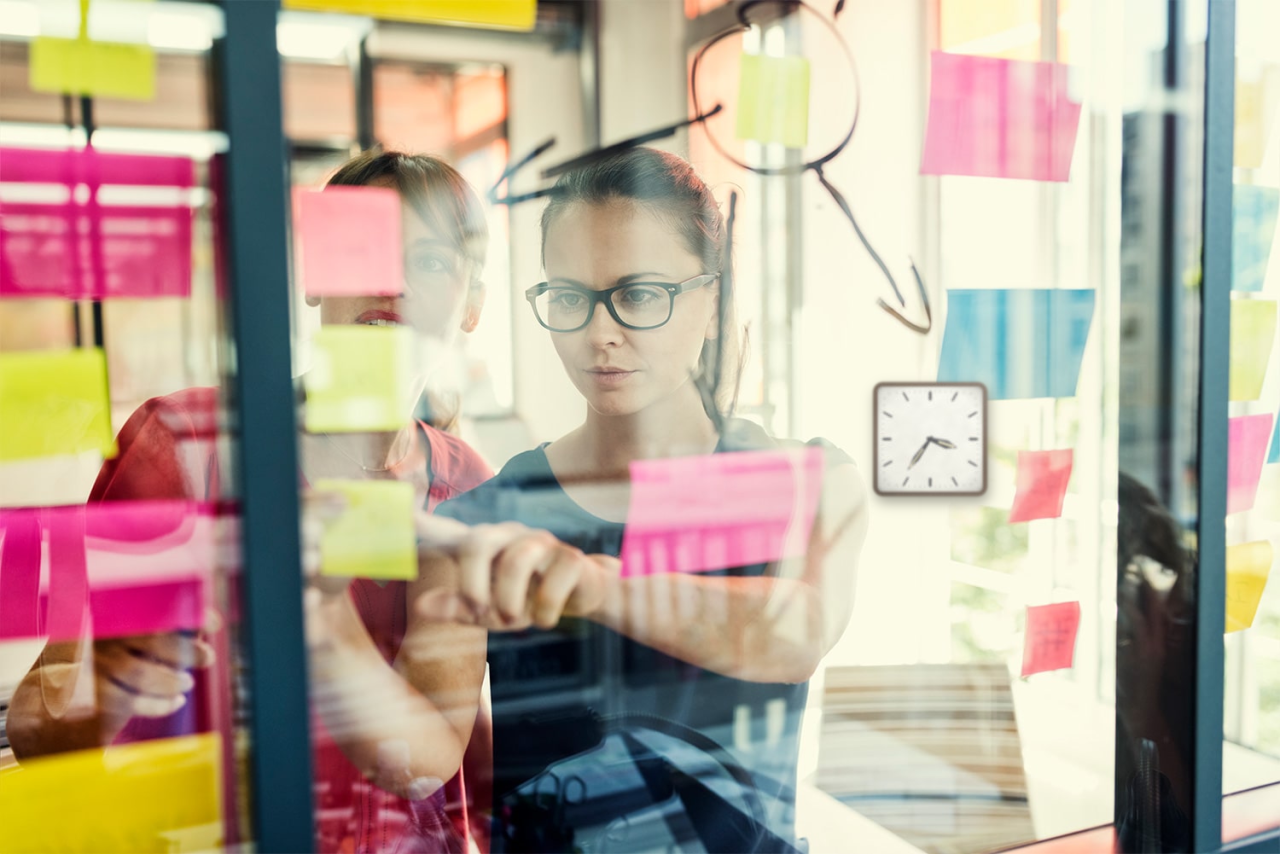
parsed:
3:36
